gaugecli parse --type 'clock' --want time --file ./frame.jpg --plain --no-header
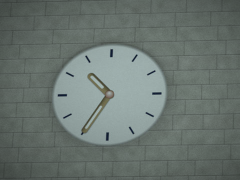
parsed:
10:35
